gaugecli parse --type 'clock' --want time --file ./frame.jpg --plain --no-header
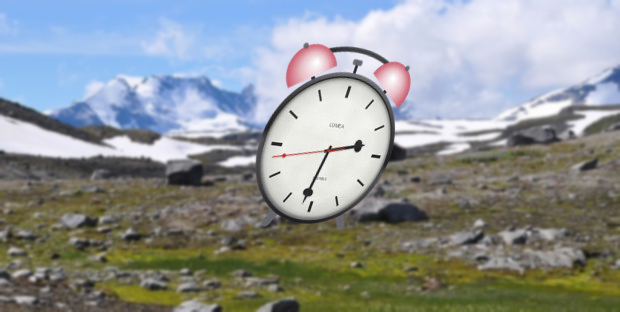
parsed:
2:31:43
